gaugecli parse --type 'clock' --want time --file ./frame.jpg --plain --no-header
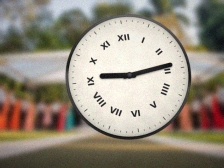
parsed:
9:14
